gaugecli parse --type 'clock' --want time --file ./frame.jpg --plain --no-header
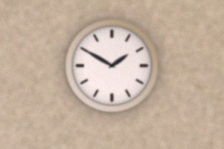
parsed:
1:50
